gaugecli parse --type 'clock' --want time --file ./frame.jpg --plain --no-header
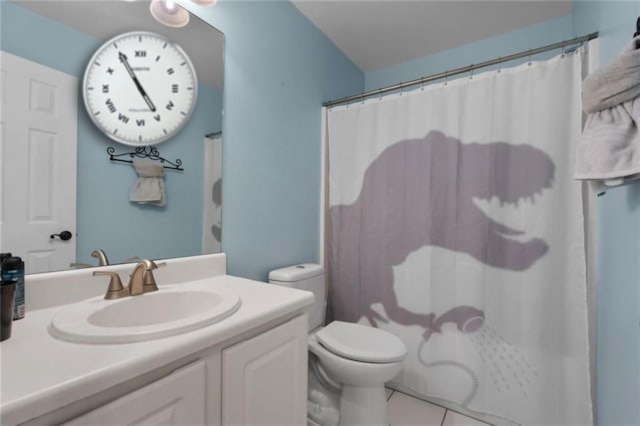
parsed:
4:55
